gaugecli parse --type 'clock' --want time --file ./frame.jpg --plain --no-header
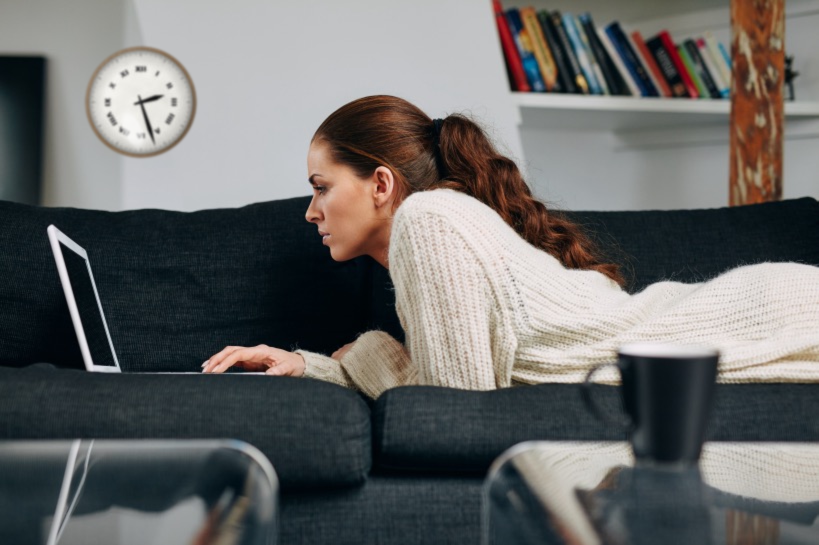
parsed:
2:27
